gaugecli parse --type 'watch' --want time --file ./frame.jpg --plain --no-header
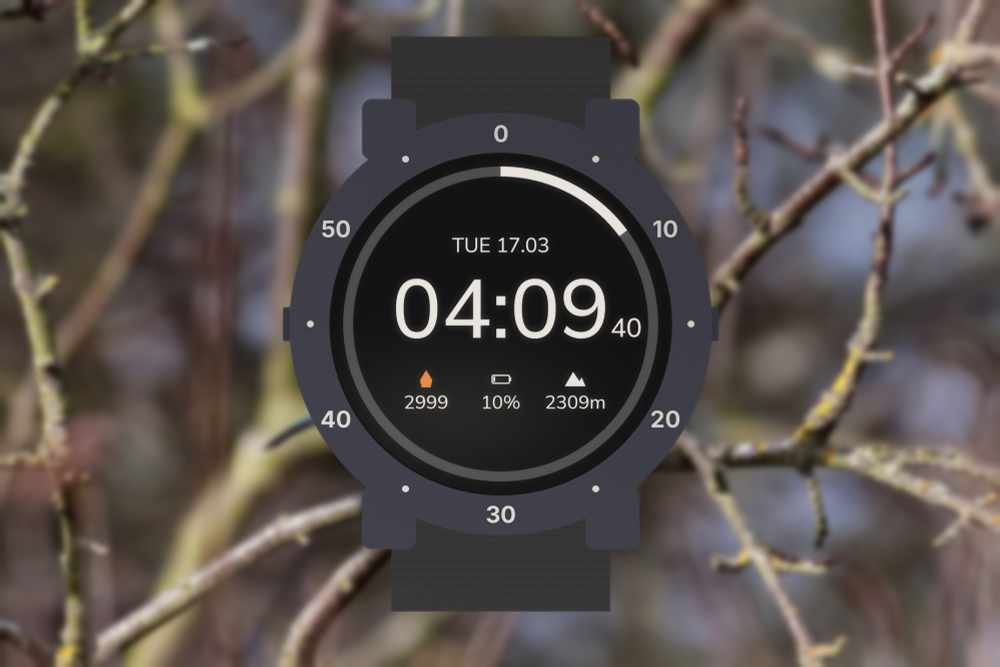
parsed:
4:09:40
